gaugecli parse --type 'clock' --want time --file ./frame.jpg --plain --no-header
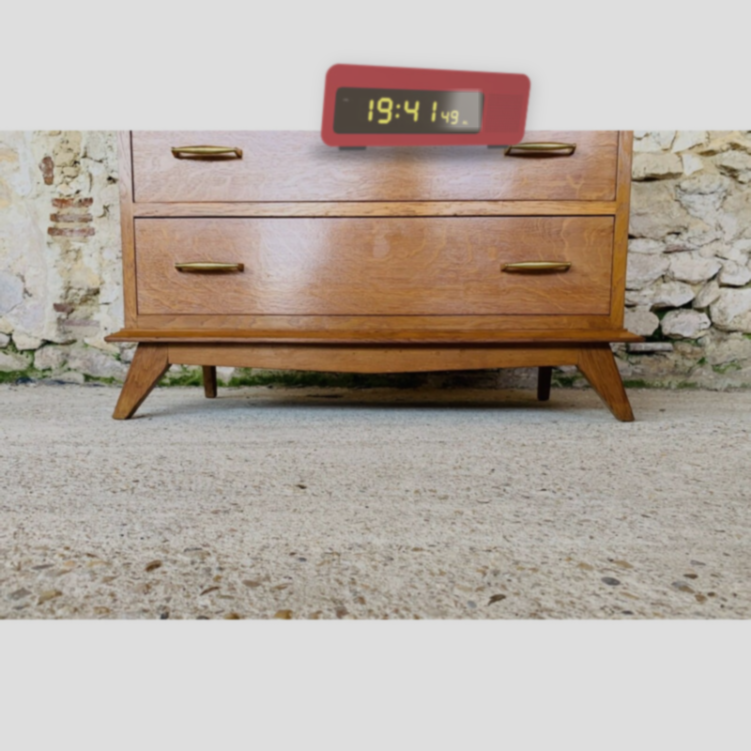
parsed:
19:41:49
